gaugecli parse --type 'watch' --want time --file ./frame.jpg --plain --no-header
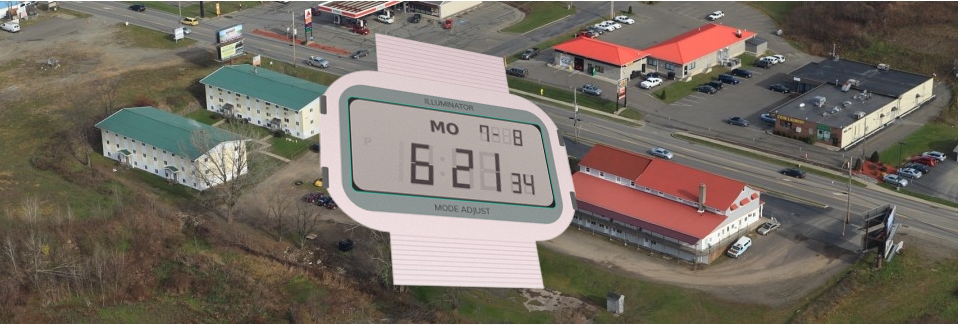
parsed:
6:21:34
